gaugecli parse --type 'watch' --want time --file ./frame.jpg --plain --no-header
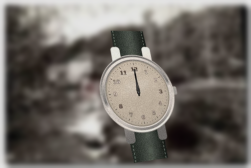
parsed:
12:00
